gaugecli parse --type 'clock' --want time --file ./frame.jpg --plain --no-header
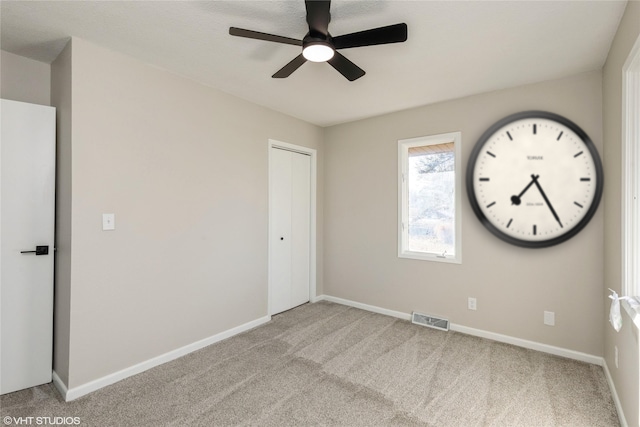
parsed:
7:25
